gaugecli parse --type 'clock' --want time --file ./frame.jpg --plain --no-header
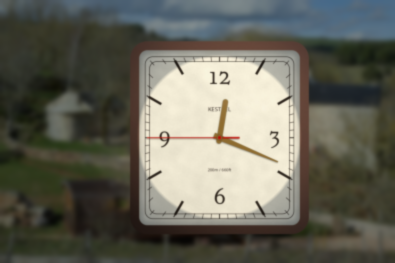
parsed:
12:18:45
